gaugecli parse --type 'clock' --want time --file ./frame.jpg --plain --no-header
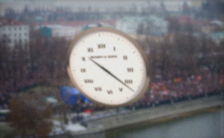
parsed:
10:22
